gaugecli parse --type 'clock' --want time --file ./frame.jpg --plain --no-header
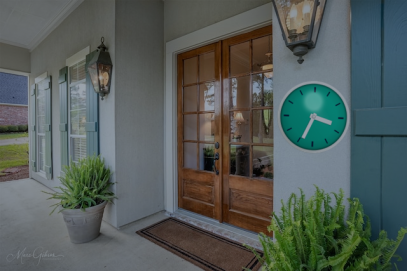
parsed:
3:34
